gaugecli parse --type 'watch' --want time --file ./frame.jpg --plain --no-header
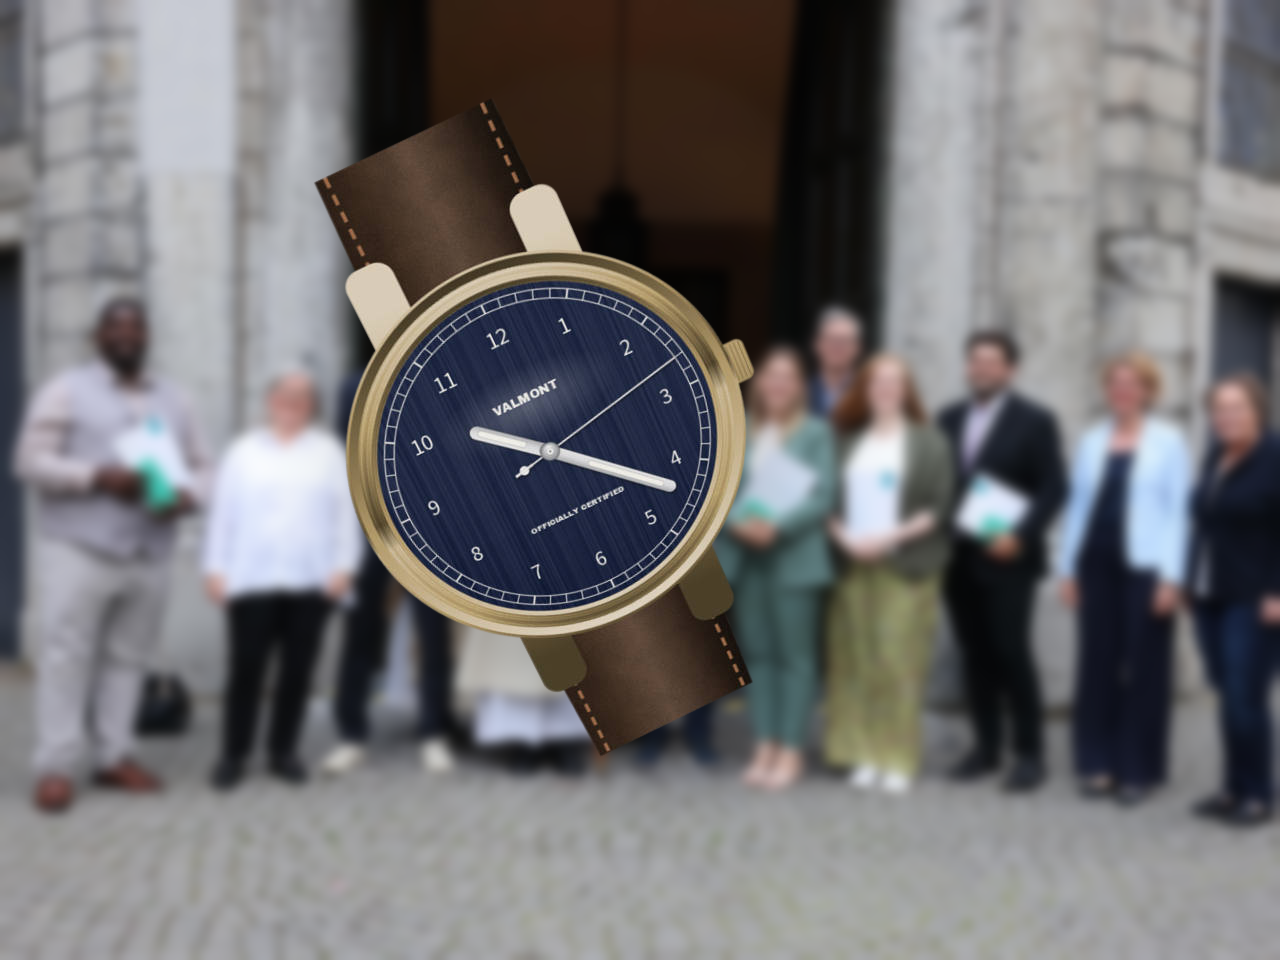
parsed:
10:22:13
